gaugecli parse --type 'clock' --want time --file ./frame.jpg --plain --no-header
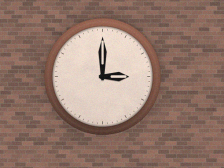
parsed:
3:00
